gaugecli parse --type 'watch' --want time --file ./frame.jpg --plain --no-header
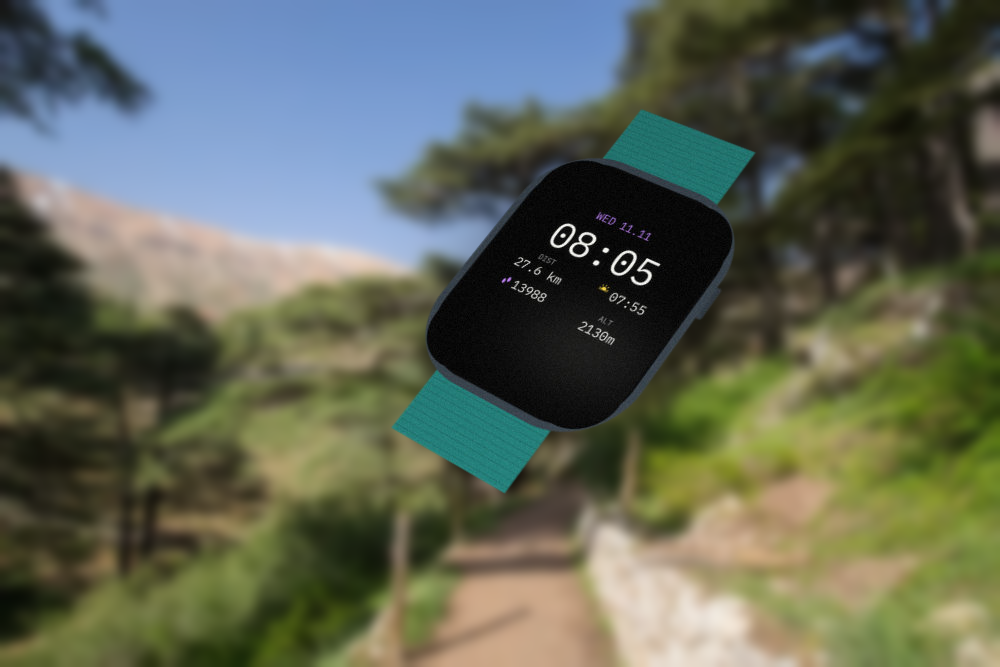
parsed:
8:05
